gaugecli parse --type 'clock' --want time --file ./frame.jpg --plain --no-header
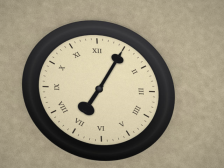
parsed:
7:05
